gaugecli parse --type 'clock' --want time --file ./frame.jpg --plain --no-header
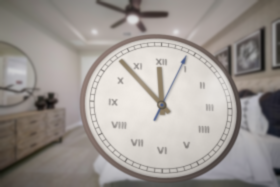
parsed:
11:53:04
